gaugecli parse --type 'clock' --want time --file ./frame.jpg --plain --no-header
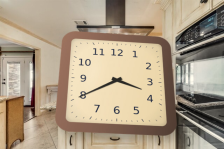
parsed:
3:40
